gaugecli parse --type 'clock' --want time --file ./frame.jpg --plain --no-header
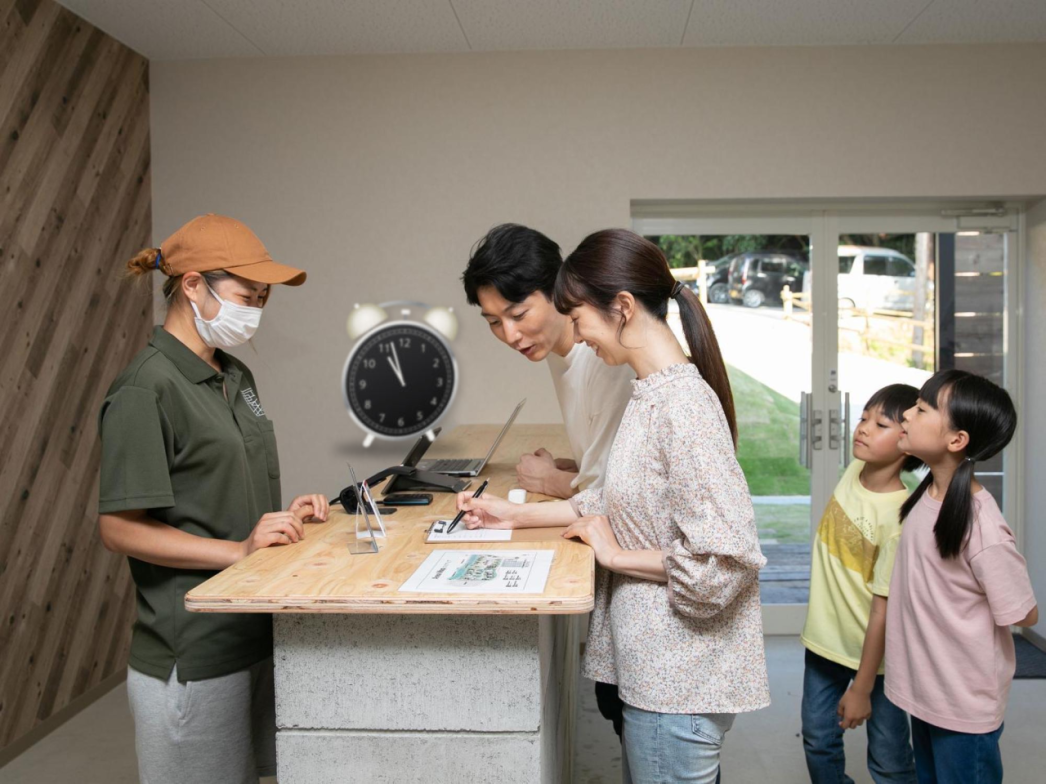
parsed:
10:57
